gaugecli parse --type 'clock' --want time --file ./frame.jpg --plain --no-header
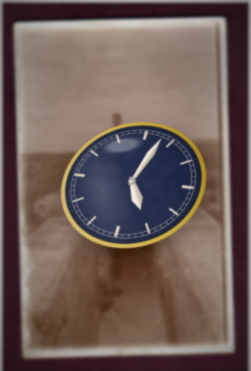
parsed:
5:03
